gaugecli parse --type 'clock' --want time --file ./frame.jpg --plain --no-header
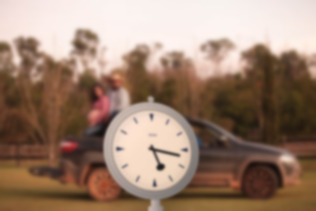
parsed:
5:17
